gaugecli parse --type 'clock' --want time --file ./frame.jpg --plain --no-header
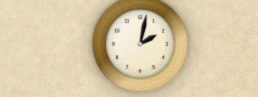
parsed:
2:02
